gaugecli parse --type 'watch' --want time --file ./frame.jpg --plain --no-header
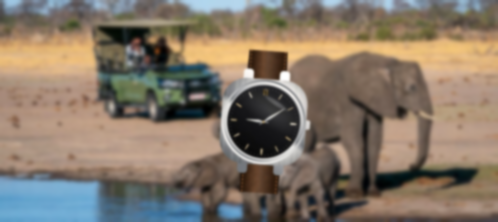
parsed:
9:09
